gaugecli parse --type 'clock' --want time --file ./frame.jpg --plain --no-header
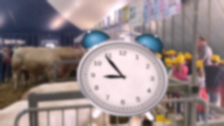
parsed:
8:54
